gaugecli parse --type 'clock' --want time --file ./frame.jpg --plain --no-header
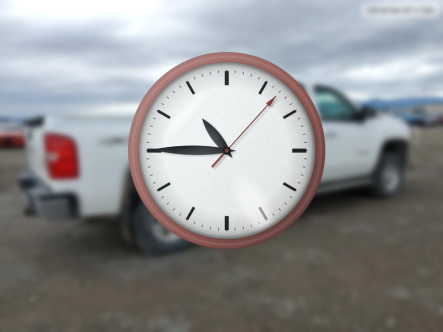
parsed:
10:45:07
